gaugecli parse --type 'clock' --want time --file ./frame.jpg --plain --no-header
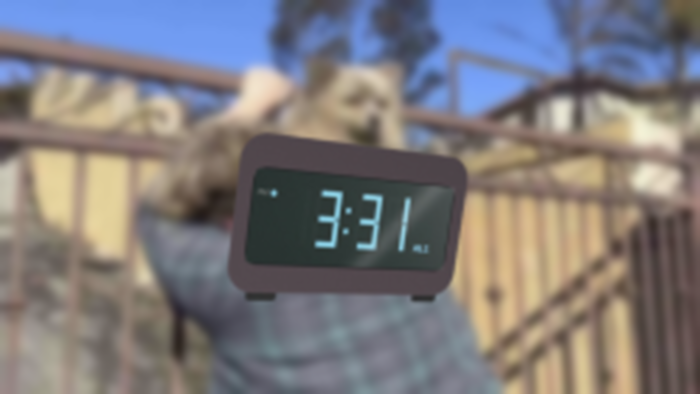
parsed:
3:31
